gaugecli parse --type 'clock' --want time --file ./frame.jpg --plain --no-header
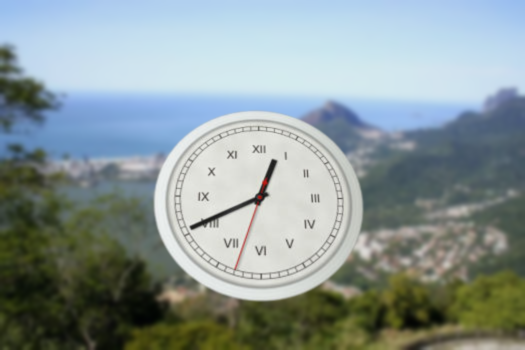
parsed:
12:40:33
